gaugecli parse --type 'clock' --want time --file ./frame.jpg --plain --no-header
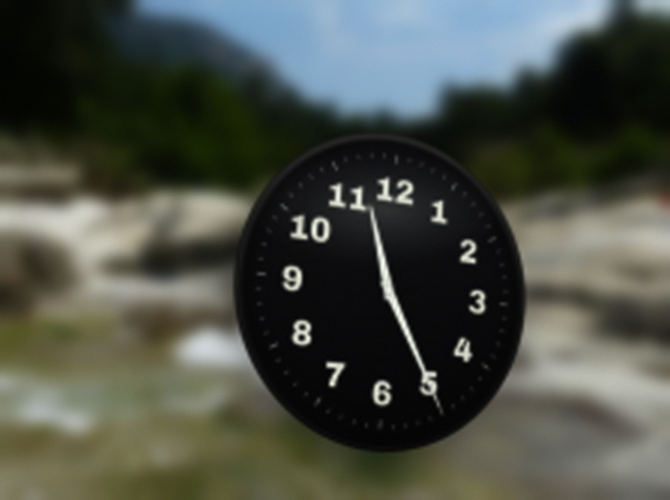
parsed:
11:25
